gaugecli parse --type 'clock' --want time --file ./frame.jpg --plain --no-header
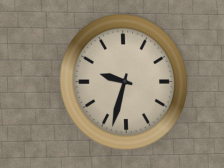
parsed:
9:33
